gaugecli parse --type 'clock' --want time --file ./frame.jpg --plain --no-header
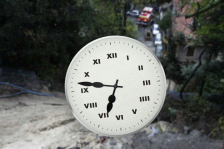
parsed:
6:47
